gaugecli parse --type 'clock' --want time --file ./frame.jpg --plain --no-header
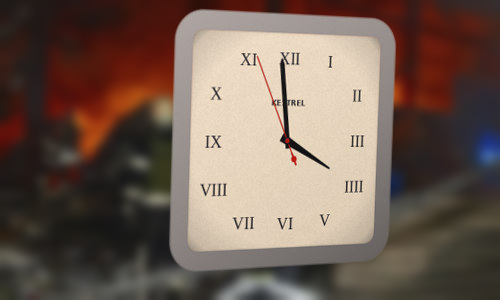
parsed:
3:58:56
